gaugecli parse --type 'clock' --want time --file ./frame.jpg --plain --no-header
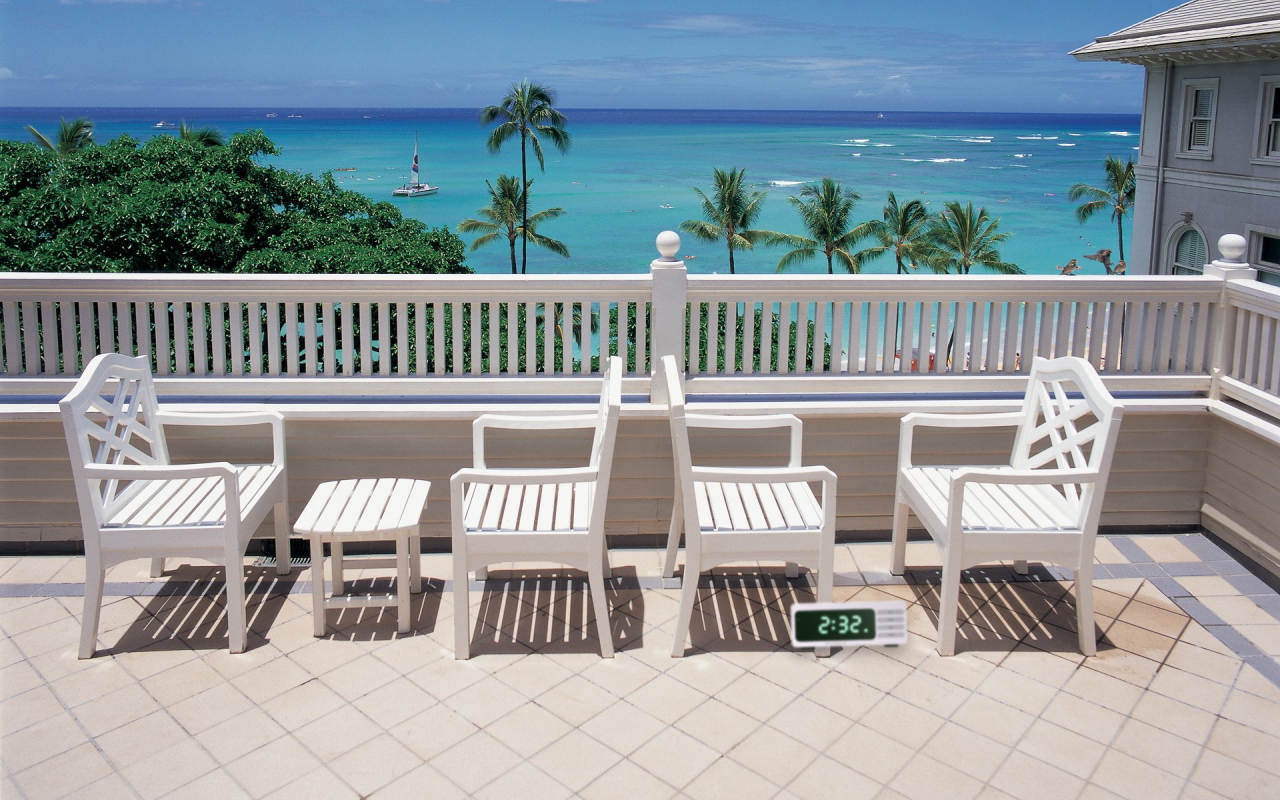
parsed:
2:32
